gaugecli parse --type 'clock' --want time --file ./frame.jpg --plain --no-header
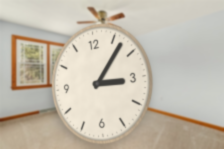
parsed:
3:07
